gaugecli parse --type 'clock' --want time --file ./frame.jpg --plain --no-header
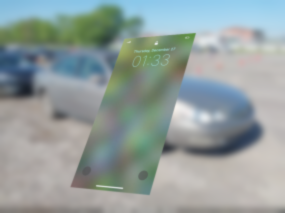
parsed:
1:33
